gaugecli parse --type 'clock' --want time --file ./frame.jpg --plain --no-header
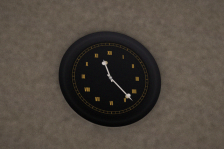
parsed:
11:23
